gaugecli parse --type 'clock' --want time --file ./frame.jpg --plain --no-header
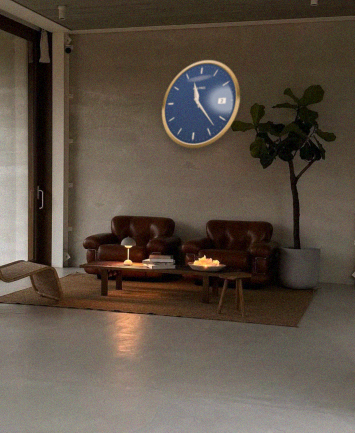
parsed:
11:23
